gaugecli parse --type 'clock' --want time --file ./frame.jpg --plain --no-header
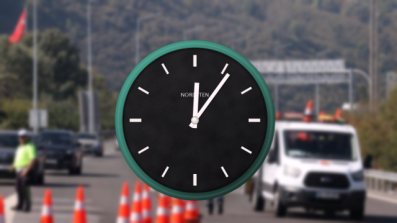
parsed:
12:06
